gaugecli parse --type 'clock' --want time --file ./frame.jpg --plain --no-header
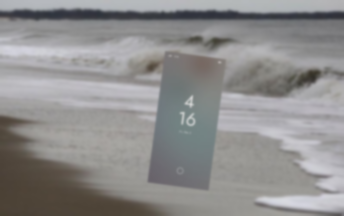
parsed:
4:16
